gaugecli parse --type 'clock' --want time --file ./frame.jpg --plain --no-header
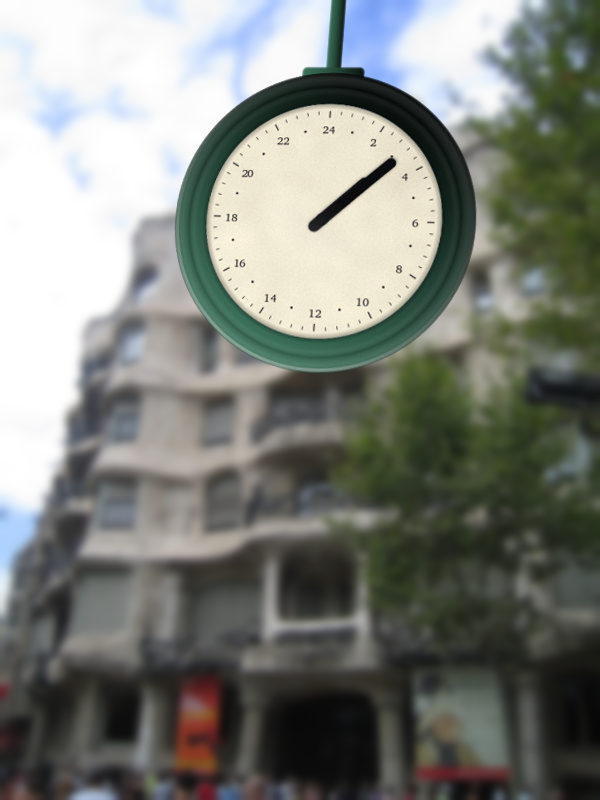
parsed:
3:08
